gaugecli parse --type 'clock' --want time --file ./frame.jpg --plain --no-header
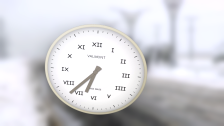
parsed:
6:37
